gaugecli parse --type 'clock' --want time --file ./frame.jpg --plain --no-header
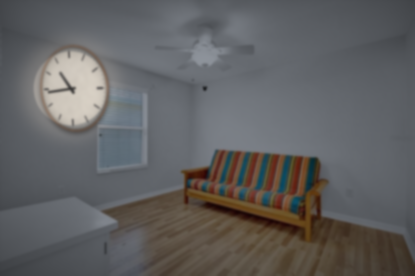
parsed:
10:44
